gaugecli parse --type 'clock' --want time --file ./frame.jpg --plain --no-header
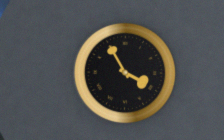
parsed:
3:55
